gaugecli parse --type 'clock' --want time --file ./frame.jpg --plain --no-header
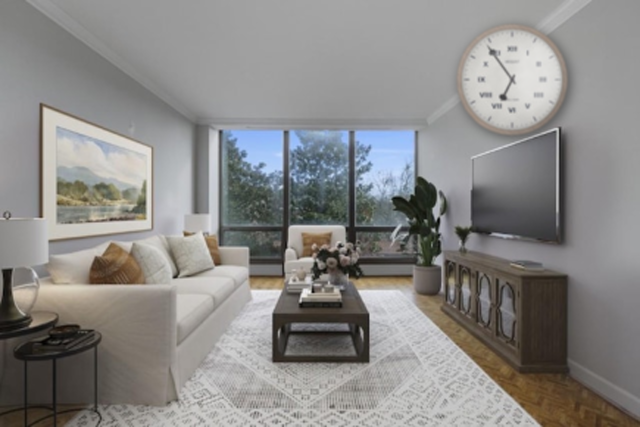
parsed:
6:54
